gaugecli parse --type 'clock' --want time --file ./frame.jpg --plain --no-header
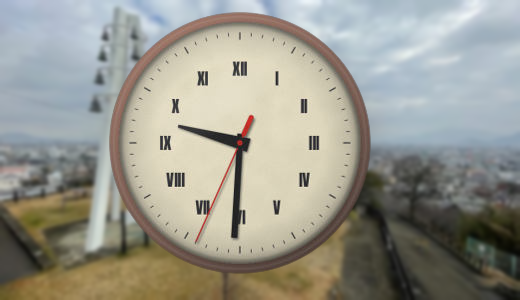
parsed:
9:30:34
